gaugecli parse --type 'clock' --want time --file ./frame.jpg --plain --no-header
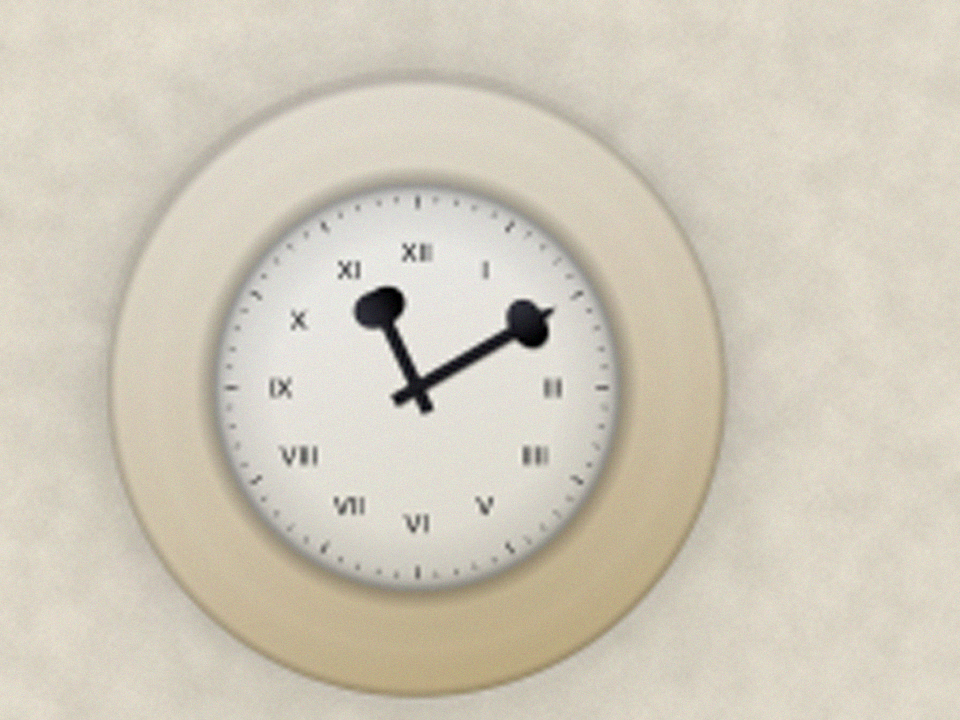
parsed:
11:10
